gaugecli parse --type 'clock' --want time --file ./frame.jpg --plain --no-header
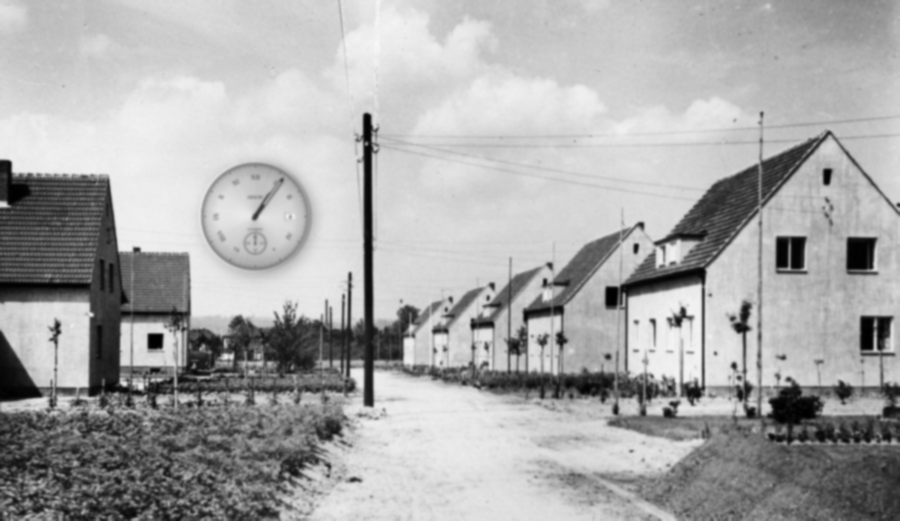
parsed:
1:06
